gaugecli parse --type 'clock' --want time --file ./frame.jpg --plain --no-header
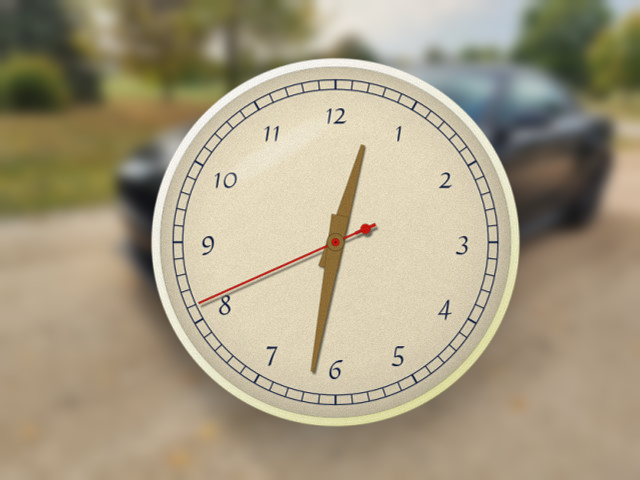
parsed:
12:31:41
